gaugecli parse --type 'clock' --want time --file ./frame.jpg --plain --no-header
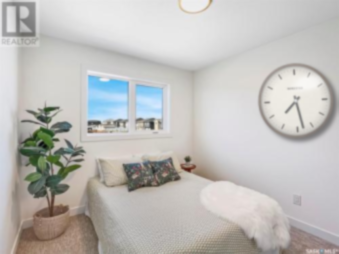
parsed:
7:28
